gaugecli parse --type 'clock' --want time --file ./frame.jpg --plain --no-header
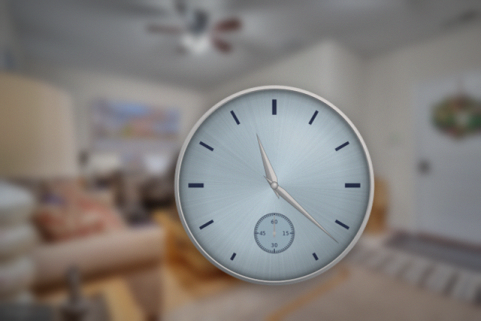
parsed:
11:22
